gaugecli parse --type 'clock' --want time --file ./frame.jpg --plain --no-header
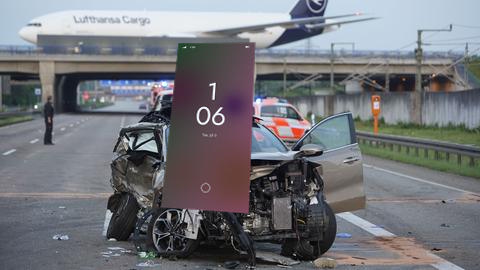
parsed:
1:06
